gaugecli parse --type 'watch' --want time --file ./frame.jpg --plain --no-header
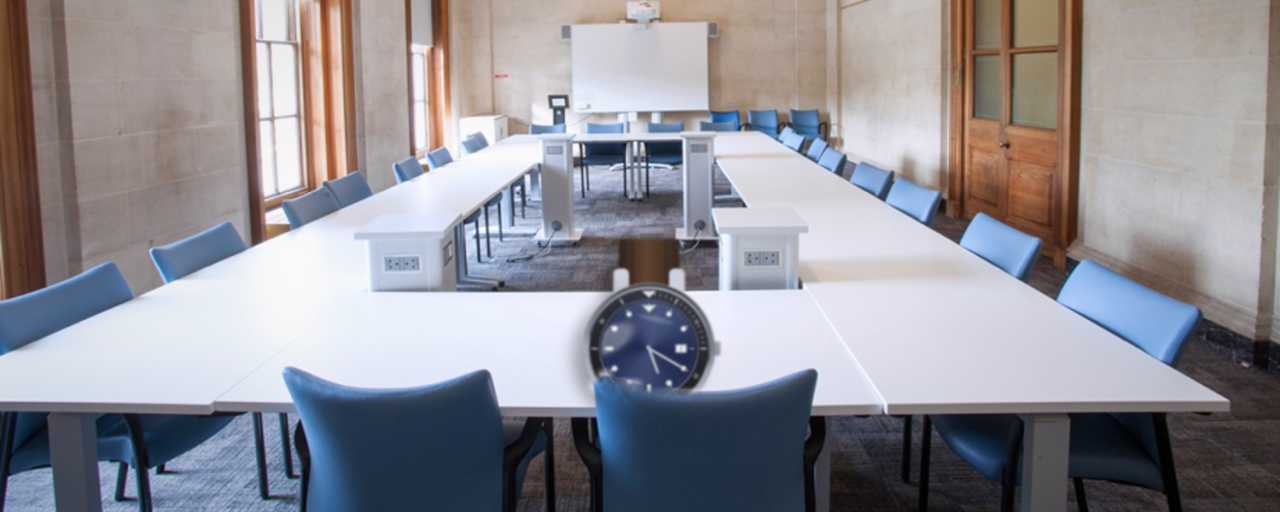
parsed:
5:20
